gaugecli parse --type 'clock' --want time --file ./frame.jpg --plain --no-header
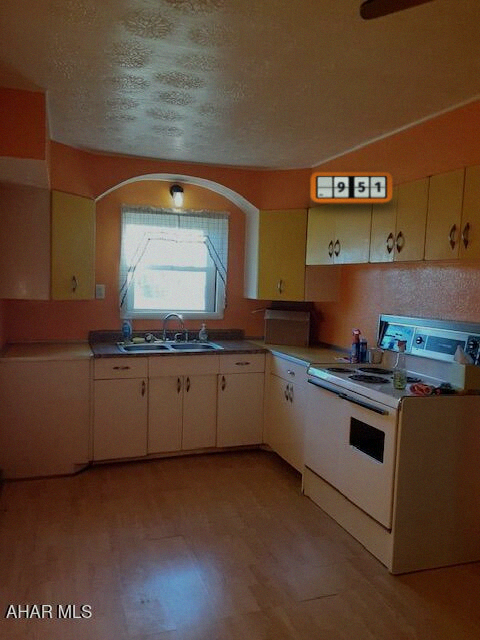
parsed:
9:51
